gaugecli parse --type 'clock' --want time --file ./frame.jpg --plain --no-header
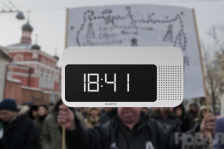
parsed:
18:41
